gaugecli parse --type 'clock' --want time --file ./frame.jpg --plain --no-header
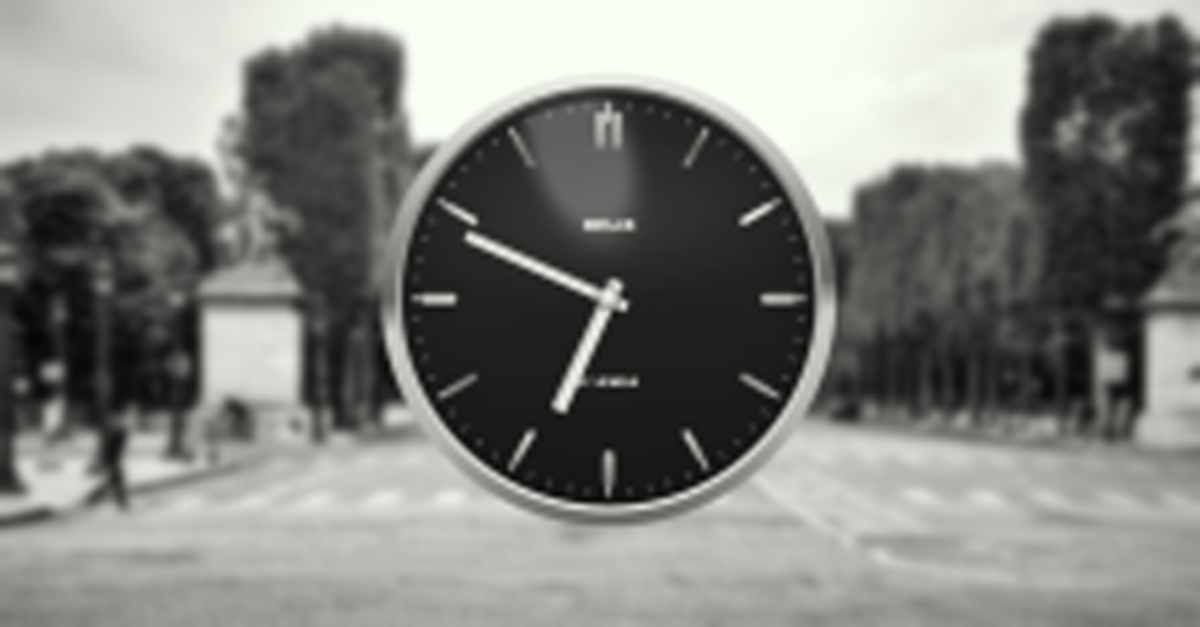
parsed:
6:49
